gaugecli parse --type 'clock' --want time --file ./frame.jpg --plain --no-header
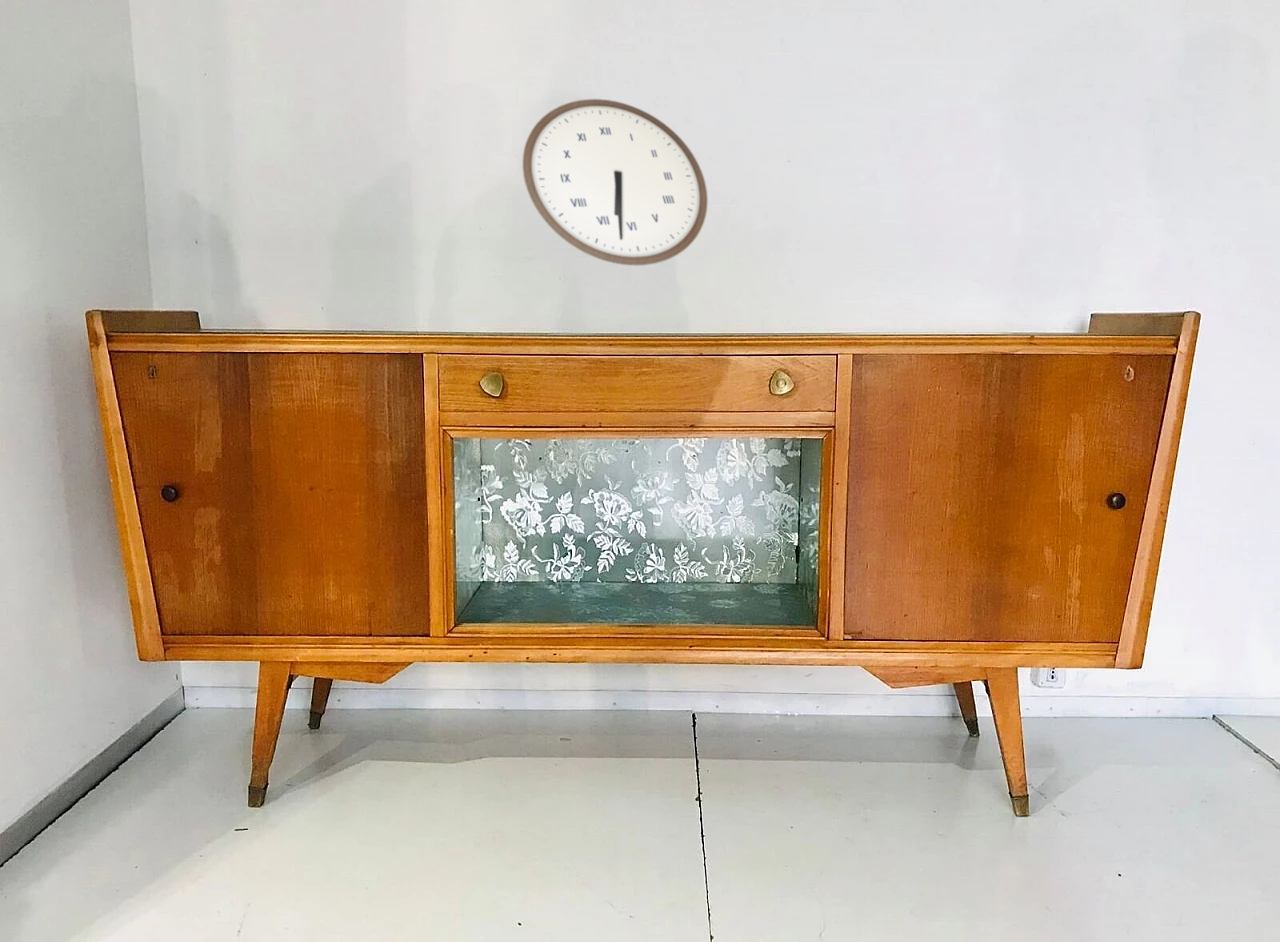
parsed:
6:32
